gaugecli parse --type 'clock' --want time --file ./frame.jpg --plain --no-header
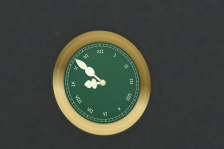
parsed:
8:52
